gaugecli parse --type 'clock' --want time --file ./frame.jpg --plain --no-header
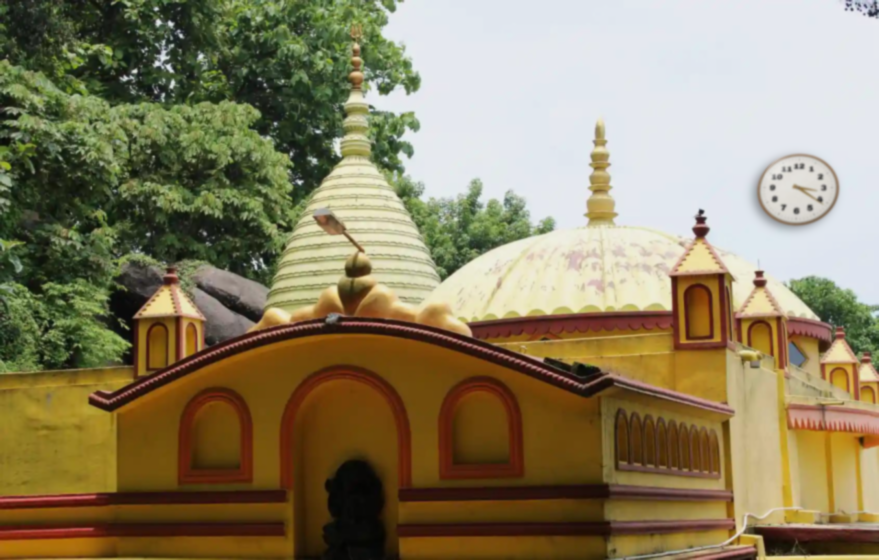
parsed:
3:21
